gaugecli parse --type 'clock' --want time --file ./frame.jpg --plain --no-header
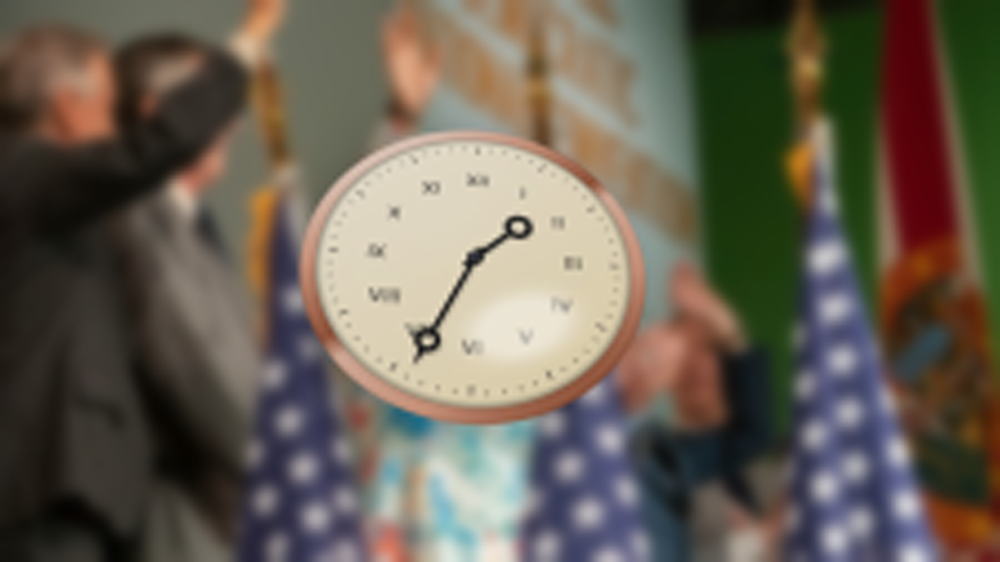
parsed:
1:34
